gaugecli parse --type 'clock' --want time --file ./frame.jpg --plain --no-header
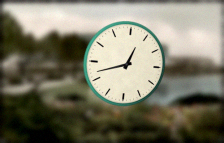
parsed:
12:42
